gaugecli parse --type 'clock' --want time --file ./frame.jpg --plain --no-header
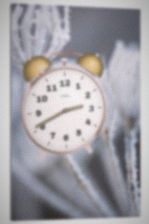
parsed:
2:41
